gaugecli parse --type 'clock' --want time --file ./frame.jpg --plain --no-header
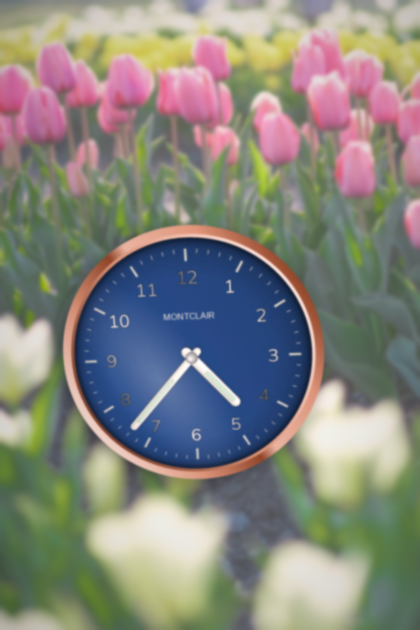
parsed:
4:37
